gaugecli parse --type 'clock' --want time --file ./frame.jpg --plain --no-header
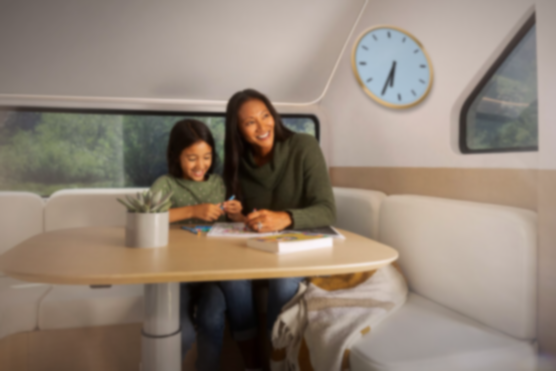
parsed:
6:35
